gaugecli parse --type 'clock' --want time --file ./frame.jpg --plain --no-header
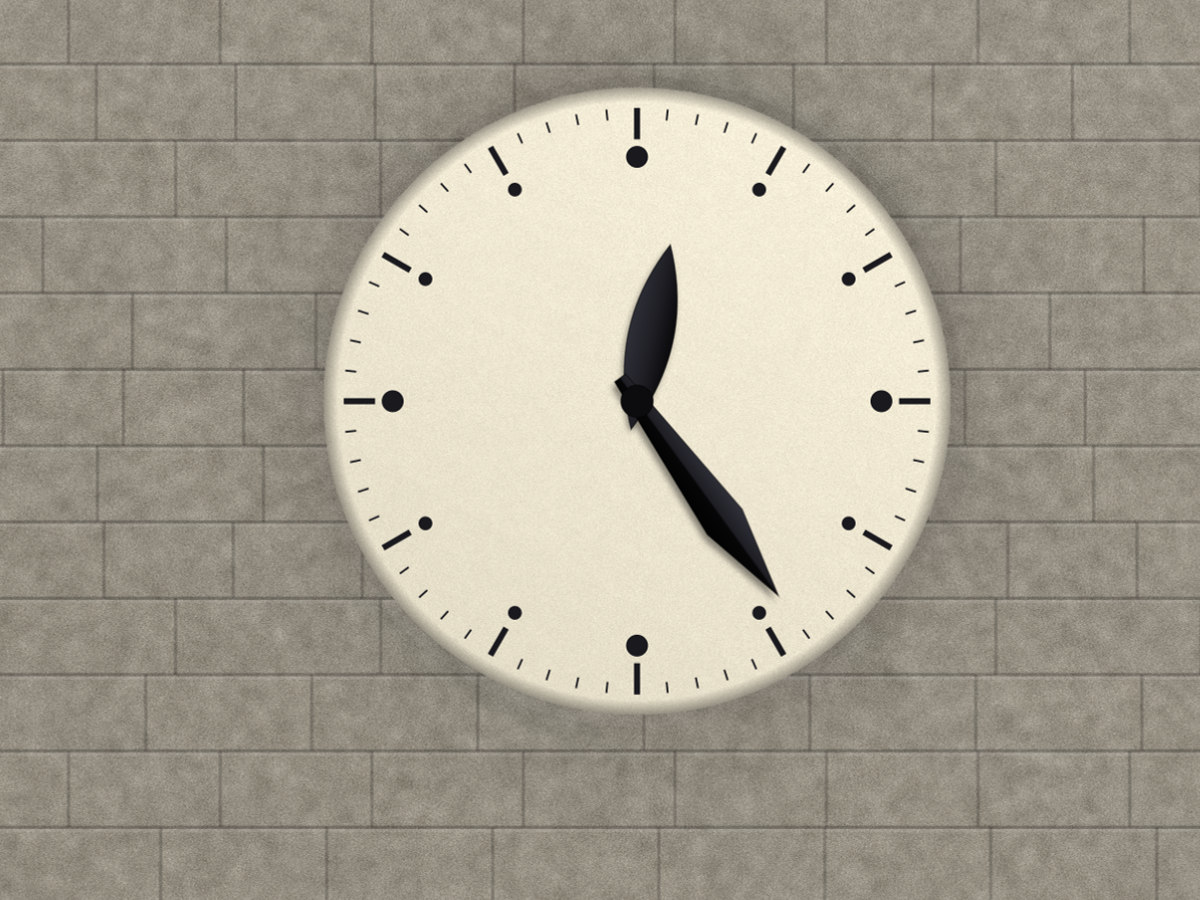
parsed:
12:24
